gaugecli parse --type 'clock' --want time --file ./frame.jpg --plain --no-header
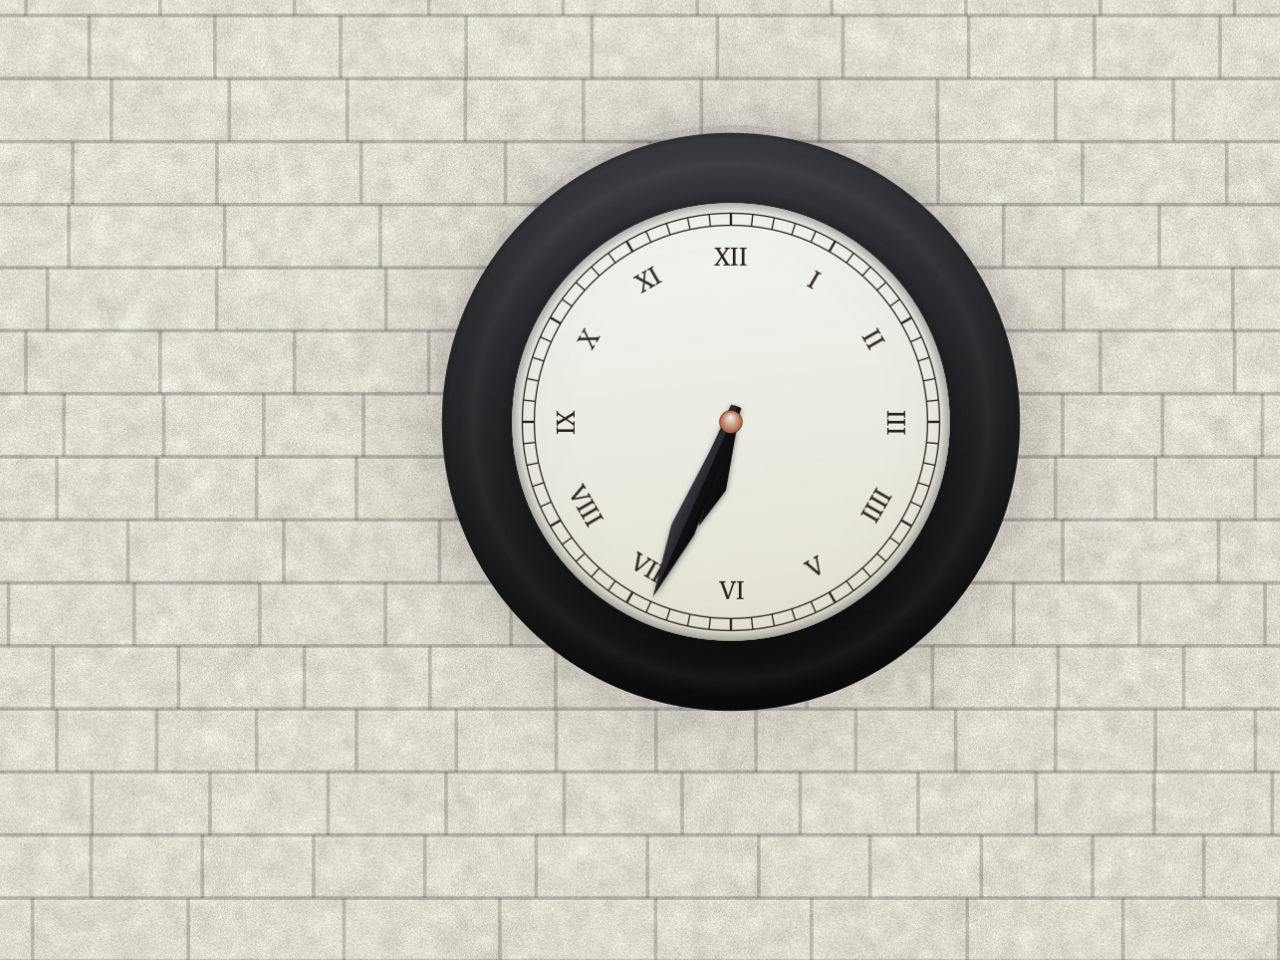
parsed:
6:34
